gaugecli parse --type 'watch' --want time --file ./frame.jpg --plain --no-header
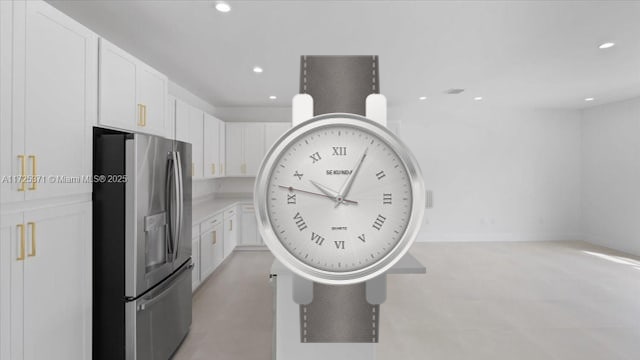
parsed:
10:04:47
